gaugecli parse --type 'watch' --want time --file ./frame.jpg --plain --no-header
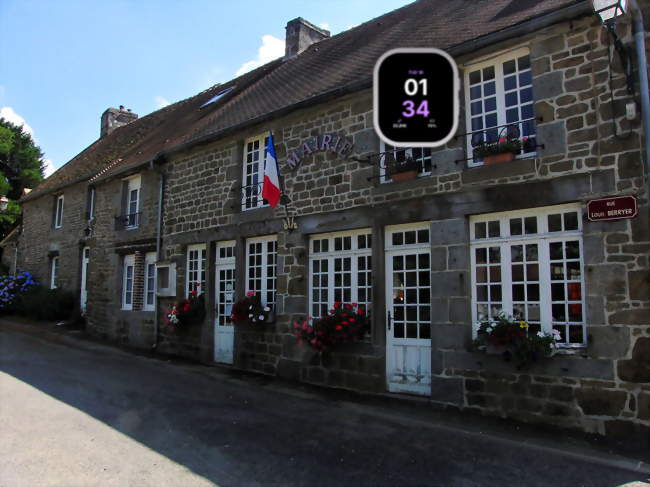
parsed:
1:34
